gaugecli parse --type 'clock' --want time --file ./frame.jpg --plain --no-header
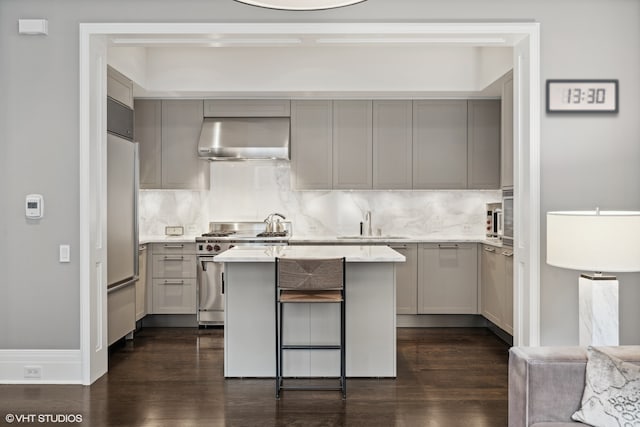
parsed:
13:30
